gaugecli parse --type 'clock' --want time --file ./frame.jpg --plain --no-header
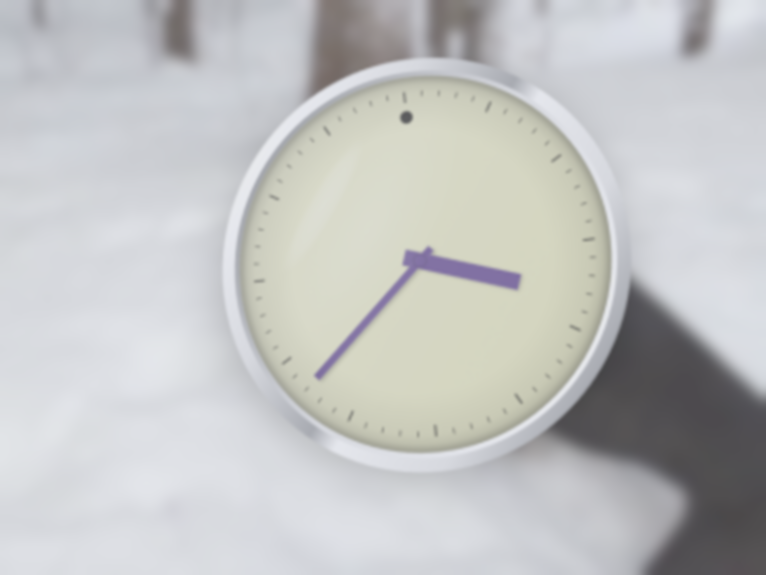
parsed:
3:38
